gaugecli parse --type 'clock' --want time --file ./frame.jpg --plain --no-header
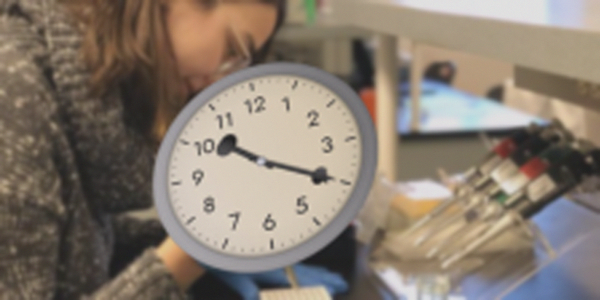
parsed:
10:20
